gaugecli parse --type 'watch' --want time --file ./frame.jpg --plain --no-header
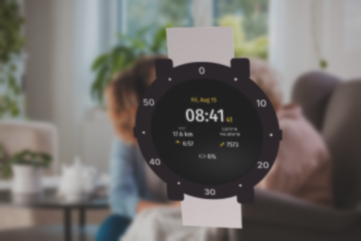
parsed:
8:41
